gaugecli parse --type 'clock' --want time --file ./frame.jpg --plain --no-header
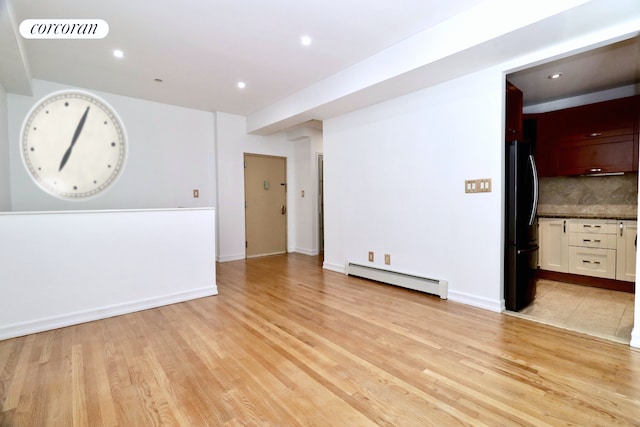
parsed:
7:05
